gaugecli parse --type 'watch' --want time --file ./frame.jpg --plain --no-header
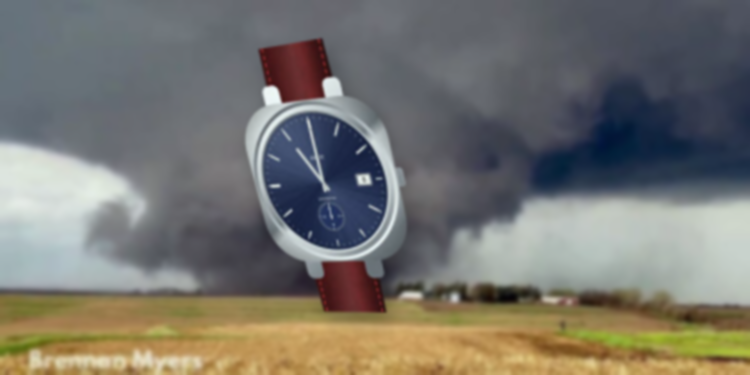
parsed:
11:00
